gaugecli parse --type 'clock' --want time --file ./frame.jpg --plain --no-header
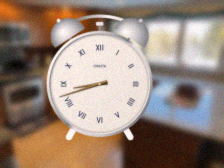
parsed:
8:42
